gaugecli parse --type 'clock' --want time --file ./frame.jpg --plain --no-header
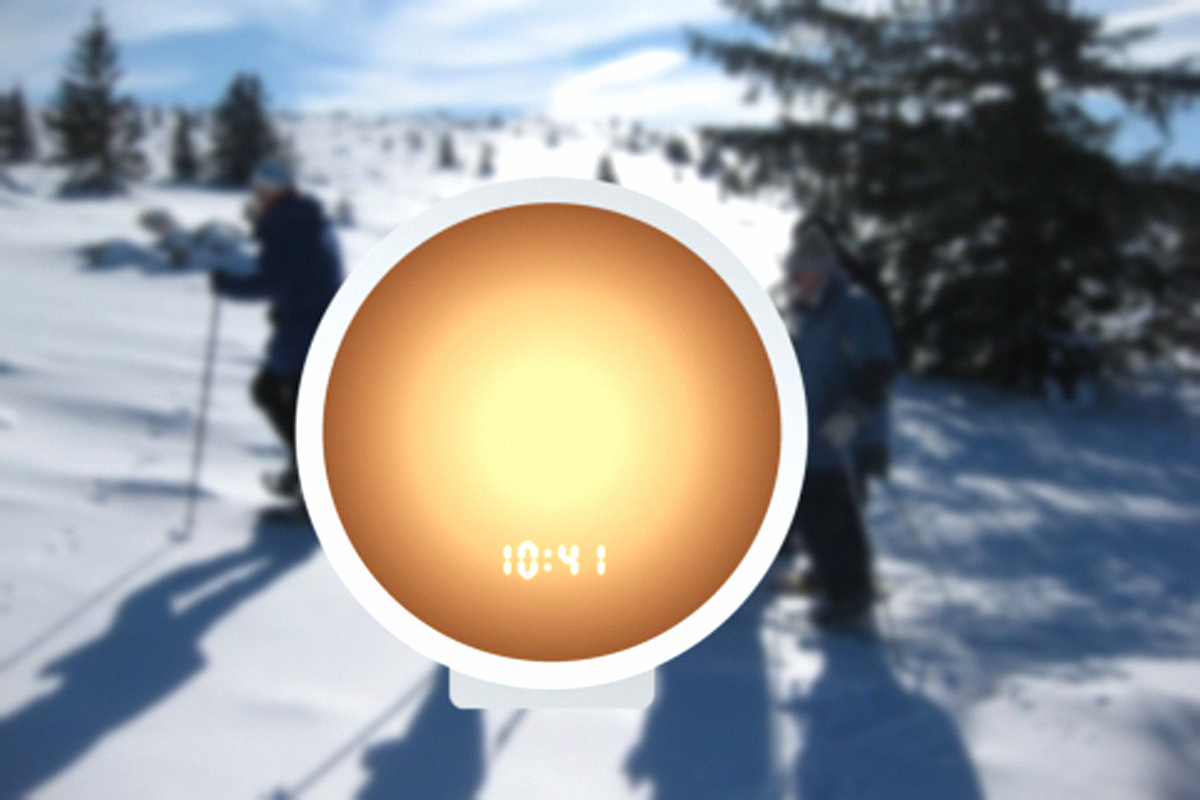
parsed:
10:41
